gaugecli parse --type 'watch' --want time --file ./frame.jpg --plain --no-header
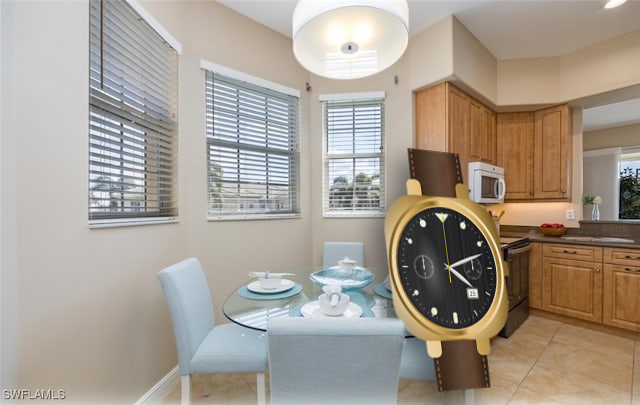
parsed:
4:12
